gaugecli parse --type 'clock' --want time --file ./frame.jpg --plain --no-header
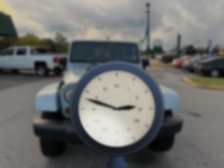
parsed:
2:48
